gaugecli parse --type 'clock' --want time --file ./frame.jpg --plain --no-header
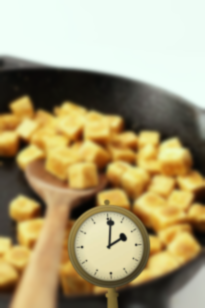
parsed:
2:01
